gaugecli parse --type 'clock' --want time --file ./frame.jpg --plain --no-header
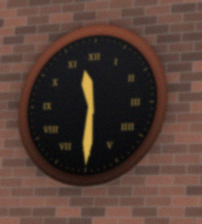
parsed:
11:30
